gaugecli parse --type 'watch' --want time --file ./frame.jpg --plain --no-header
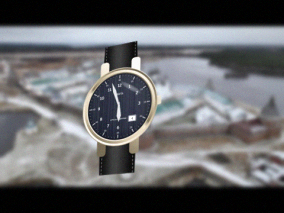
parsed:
5:57
